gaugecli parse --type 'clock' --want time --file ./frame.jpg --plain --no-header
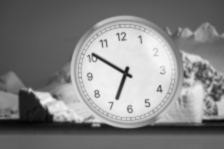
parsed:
6:51
